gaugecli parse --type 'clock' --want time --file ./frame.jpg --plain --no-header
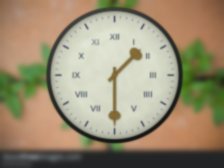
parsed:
1:30
